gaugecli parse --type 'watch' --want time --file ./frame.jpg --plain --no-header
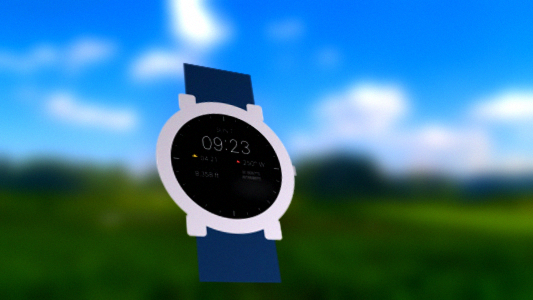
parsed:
9:23
